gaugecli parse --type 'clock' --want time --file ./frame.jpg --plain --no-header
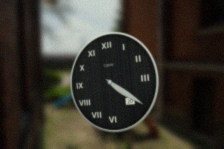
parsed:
4:21
